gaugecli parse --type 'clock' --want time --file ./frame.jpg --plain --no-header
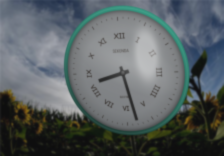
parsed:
8:28
